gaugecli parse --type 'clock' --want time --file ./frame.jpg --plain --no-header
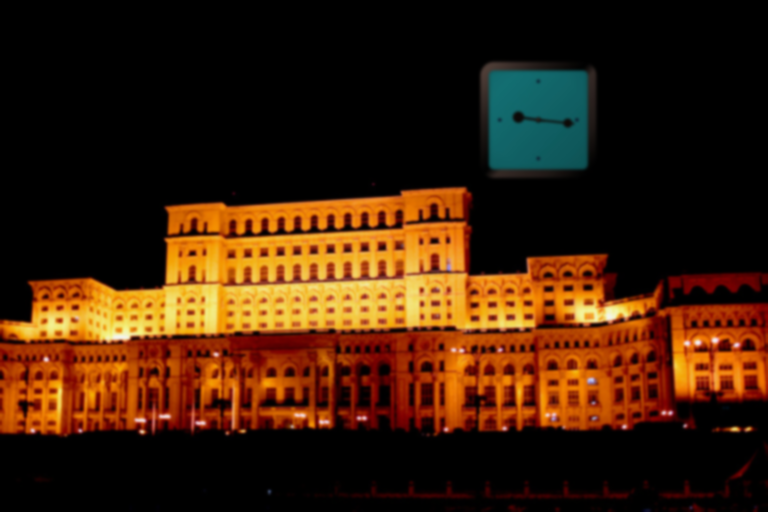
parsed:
9:16
